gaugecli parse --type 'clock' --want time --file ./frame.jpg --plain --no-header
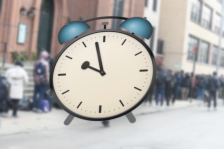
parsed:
9:58
